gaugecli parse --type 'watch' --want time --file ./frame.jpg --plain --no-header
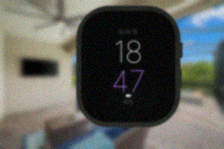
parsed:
18:47
